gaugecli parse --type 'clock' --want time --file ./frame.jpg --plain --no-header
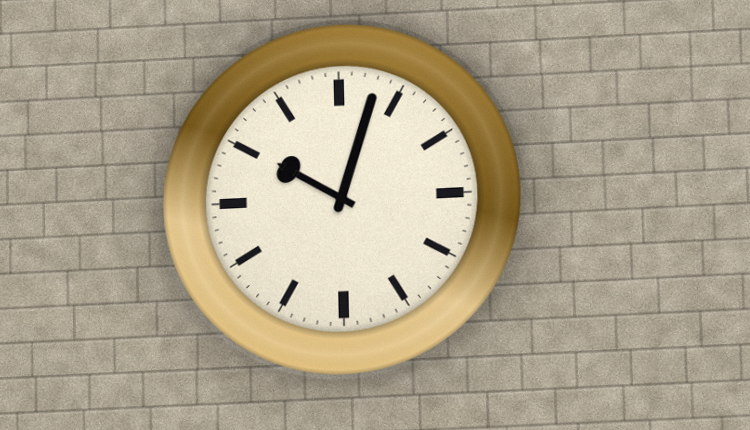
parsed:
10:03
